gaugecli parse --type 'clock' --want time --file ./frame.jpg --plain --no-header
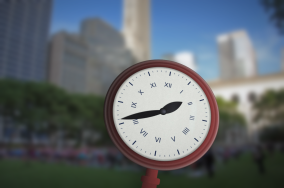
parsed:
1:41
